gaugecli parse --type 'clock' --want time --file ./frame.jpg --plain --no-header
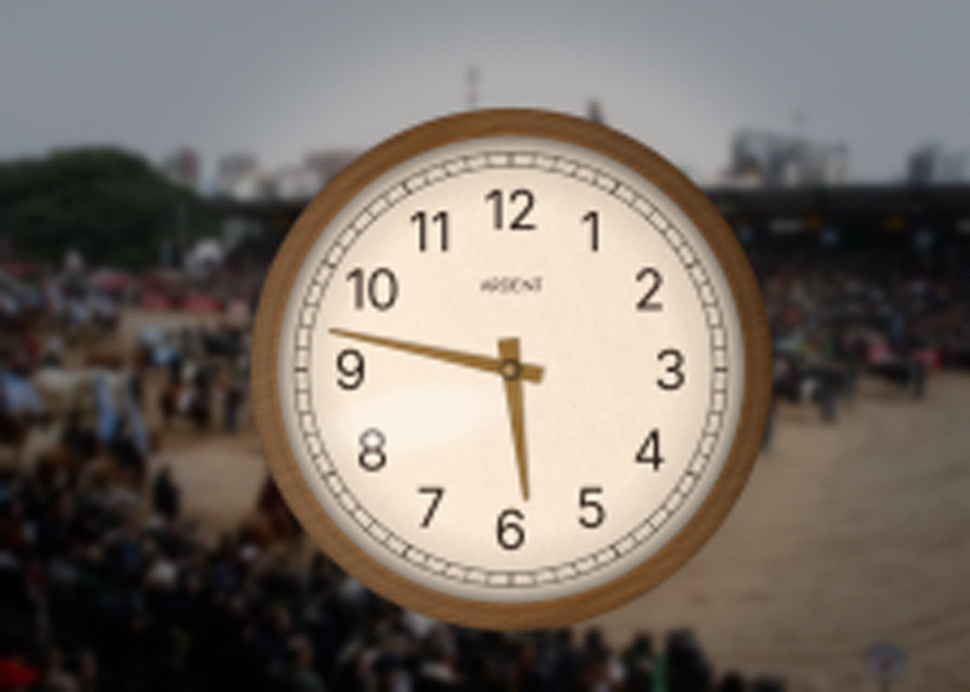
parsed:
5:47
